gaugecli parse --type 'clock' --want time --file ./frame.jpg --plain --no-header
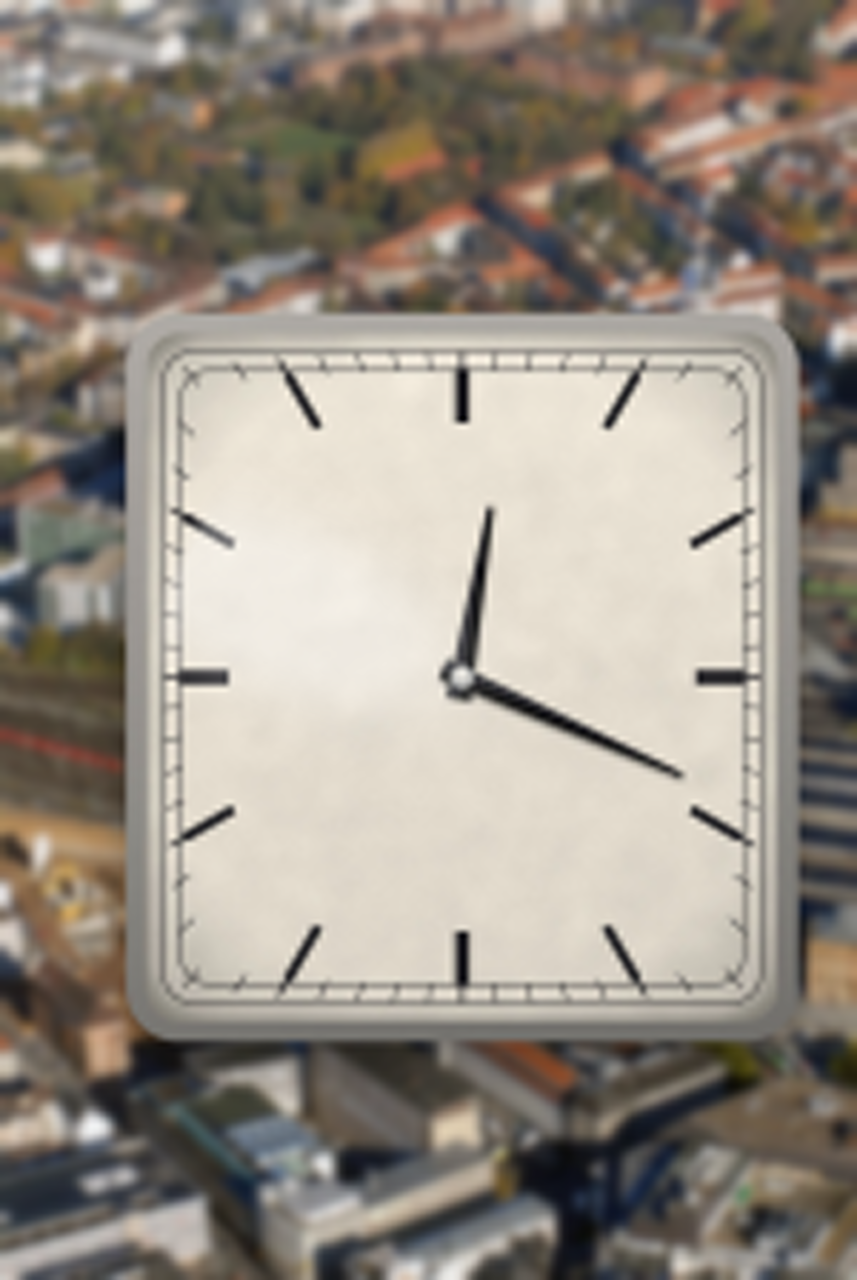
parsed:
12:19
